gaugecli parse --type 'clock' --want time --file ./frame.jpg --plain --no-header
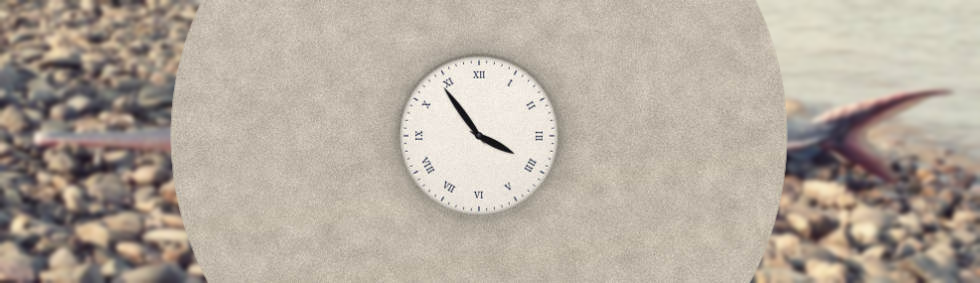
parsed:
3:54
